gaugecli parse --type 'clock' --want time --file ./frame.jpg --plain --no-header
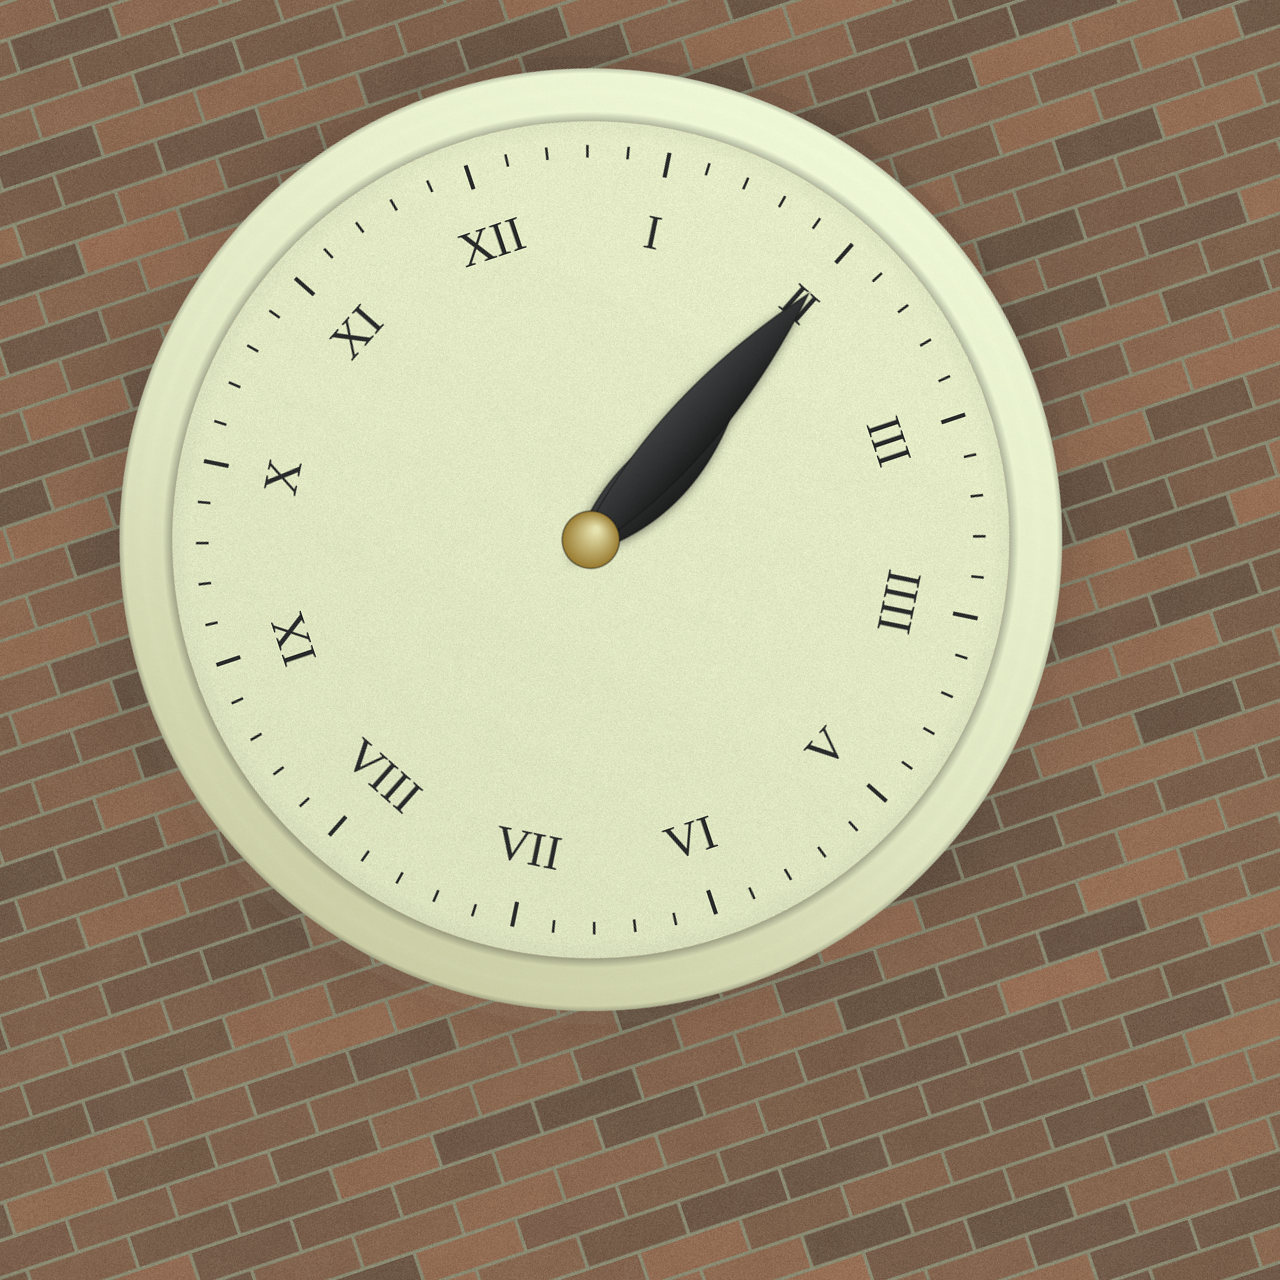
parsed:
2:10
